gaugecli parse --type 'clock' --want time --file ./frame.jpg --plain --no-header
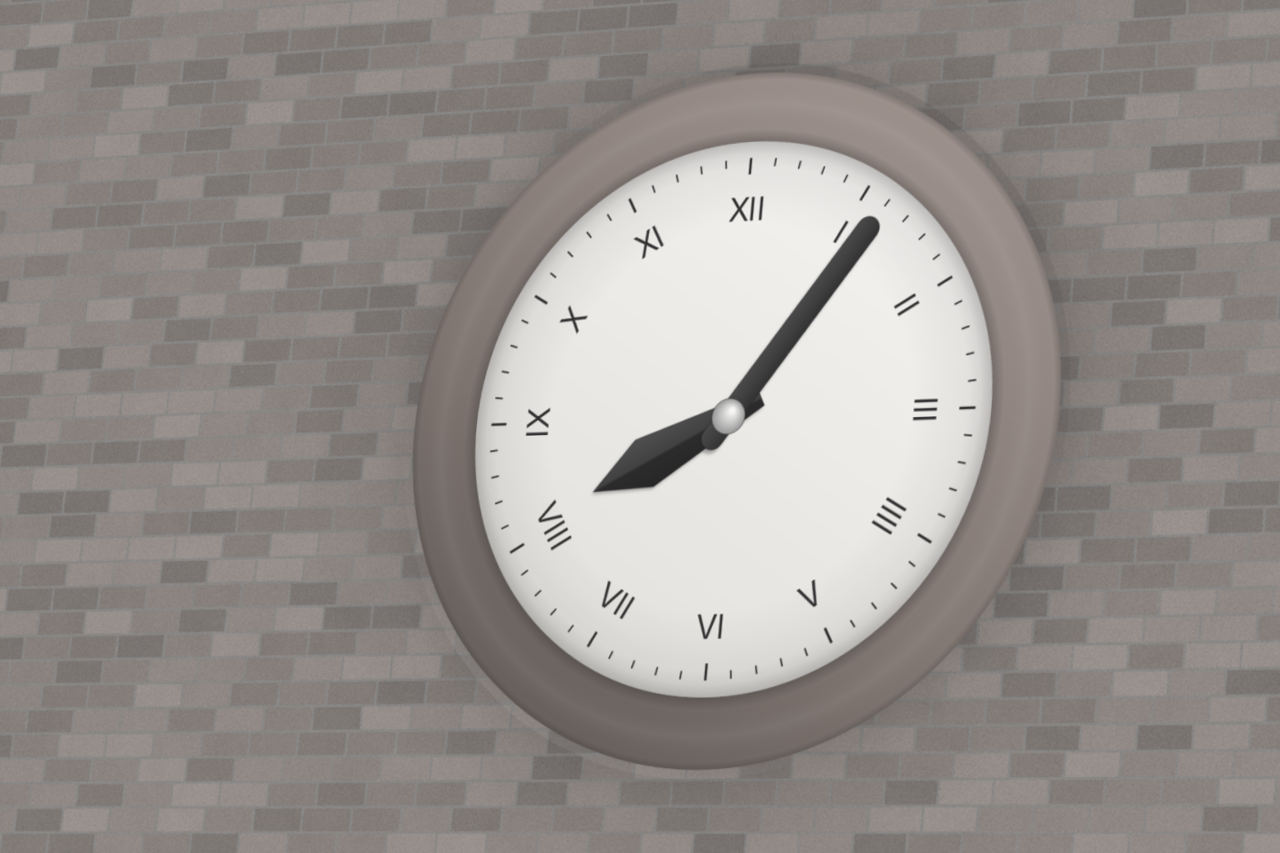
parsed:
8:06
